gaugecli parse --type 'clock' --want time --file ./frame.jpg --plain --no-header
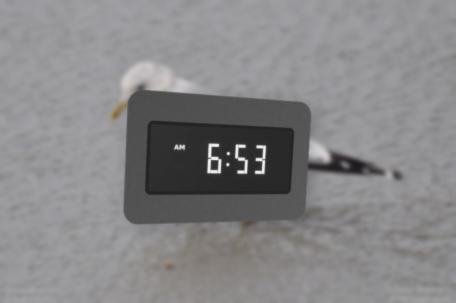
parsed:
6:53
